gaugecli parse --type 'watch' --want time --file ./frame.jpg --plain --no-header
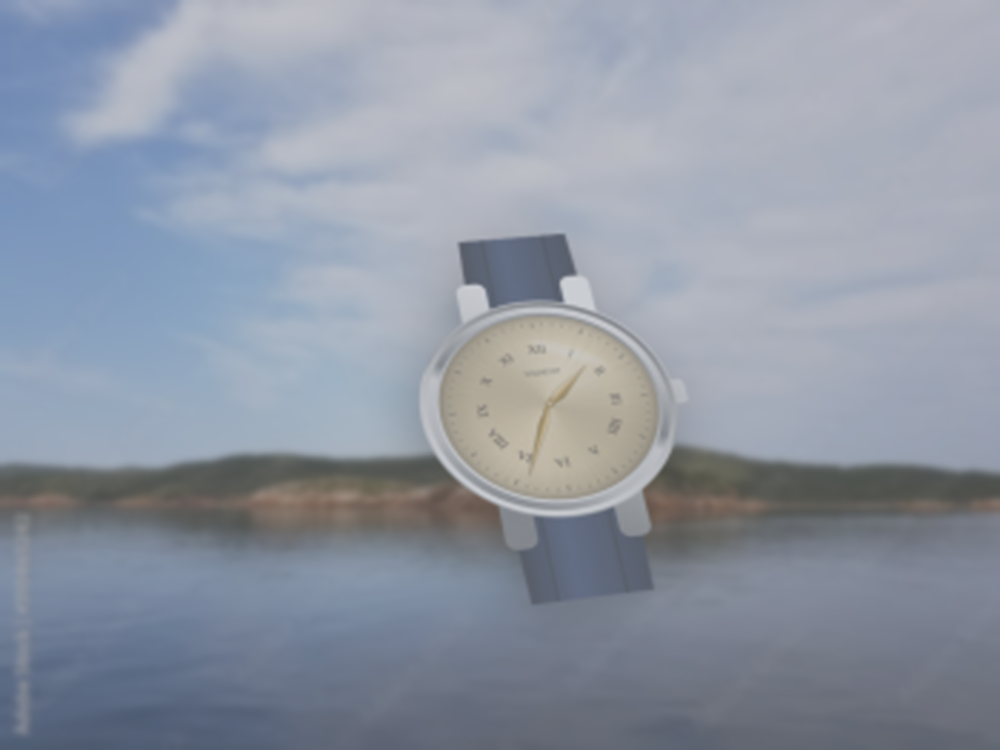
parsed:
1:34
